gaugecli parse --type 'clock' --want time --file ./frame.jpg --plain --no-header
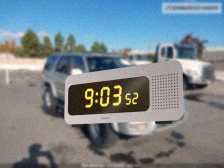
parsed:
9:03:52
